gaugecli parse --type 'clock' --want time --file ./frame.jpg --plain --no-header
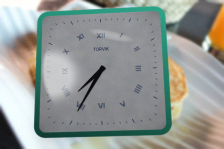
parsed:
7:35
